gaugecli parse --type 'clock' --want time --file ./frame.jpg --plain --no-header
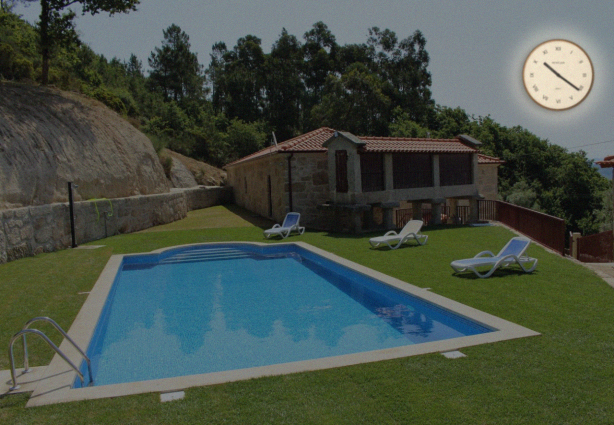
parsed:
10:21
